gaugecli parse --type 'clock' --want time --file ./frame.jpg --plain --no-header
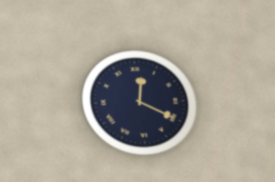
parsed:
12:20
